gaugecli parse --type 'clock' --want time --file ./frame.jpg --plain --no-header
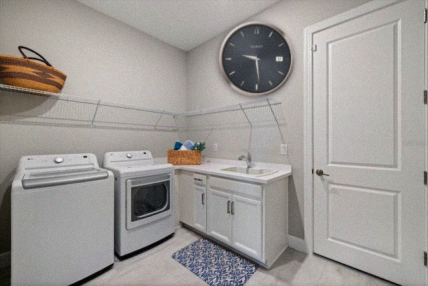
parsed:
9:29
